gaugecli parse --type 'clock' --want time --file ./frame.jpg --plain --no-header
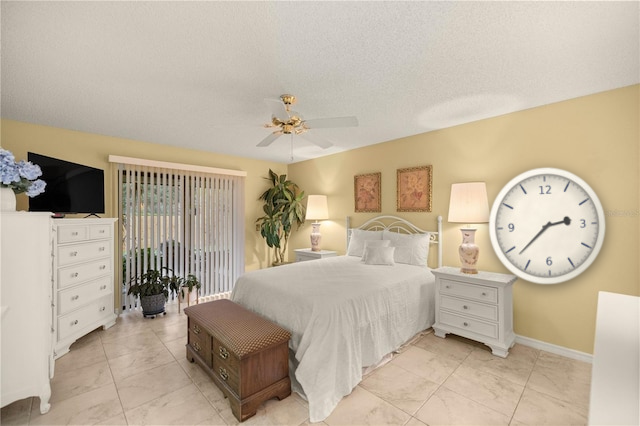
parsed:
2:38
